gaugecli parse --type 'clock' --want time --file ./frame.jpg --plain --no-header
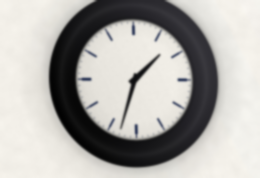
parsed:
1:33
